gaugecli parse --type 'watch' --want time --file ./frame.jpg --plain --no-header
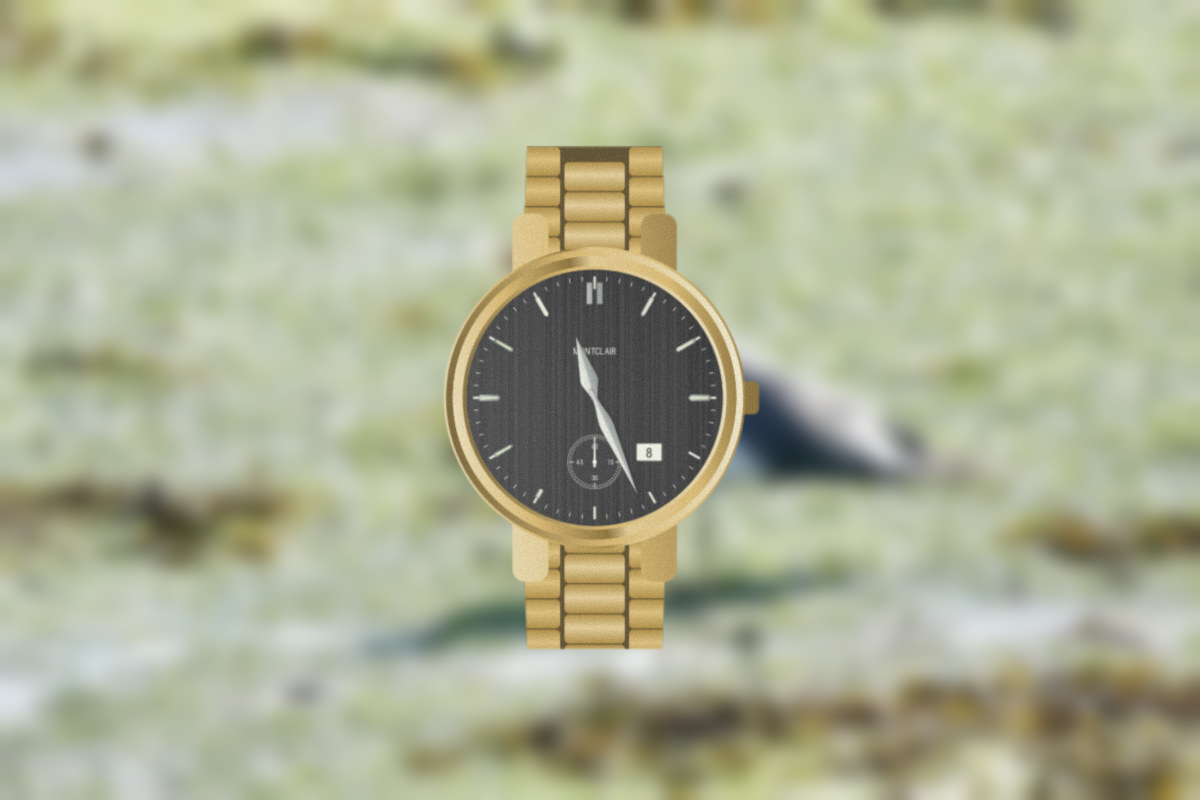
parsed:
11:26
